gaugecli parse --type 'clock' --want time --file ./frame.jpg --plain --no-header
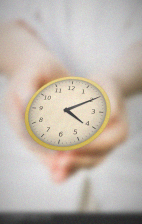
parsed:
4:10
